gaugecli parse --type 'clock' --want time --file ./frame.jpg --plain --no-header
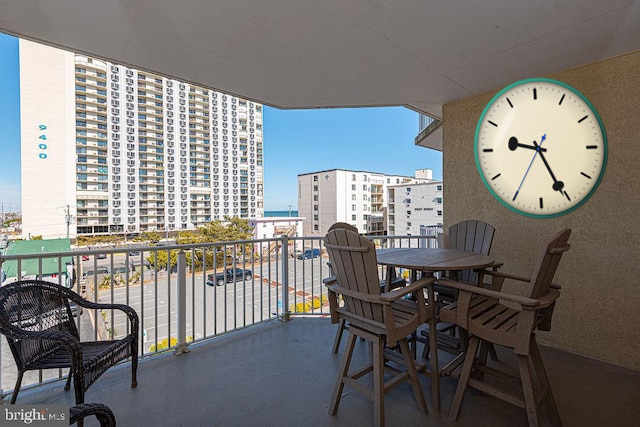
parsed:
9:25:35
